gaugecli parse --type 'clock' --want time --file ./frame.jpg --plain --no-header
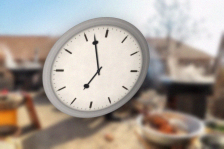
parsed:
6:57
